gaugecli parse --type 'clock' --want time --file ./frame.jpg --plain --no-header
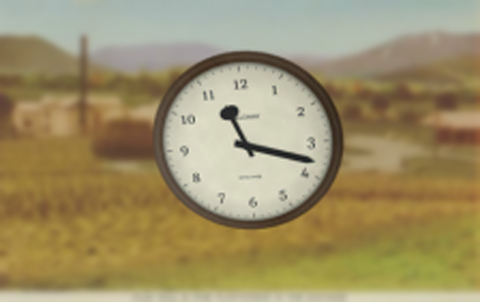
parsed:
11:18
